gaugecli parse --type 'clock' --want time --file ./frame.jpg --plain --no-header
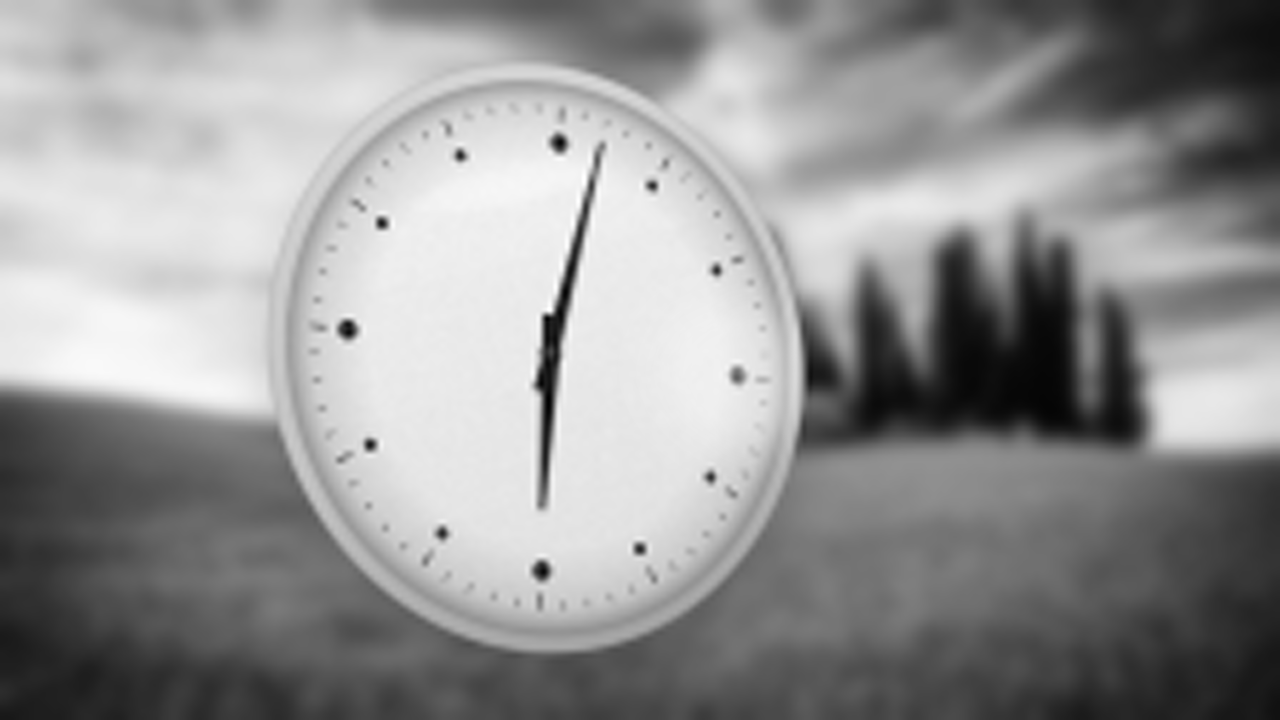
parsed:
6:02
